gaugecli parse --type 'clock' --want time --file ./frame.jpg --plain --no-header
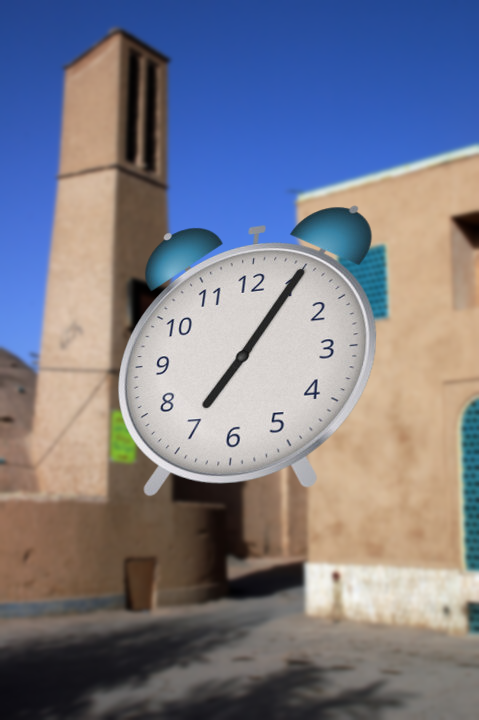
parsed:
7:05
